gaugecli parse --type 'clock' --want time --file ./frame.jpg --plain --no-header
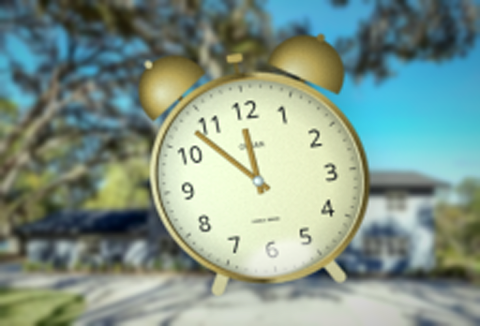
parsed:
11:53
